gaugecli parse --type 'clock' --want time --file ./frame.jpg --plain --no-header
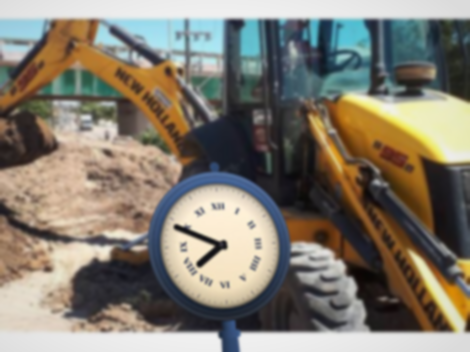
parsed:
7:49
